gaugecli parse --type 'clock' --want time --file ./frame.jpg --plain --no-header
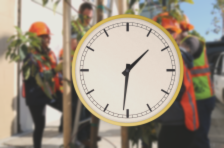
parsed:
1:31
